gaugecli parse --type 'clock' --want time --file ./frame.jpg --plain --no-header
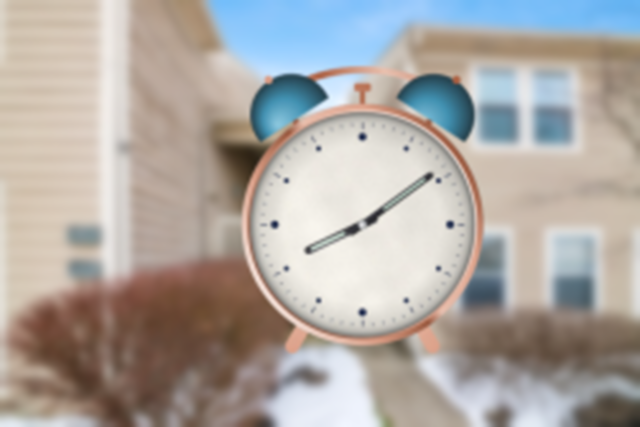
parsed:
8:09
